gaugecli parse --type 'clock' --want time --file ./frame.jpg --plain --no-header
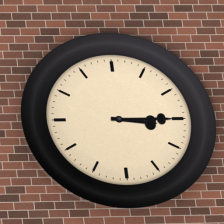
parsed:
3:15
